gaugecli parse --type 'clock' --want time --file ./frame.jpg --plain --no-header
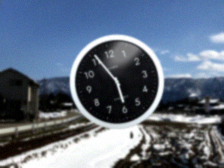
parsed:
5:56
